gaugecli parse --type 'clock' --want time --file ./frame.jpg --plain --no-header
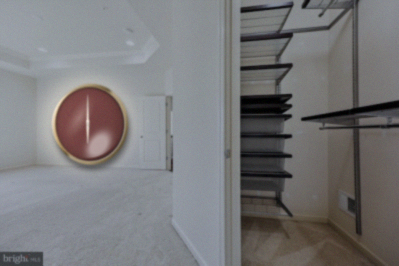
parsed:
6:00
